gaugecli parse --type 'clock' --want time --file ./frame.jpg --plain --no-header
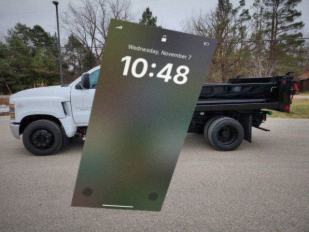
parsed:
10:48
